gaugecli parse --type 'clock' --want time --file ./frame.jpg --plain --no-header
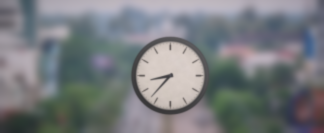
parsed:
8:37
